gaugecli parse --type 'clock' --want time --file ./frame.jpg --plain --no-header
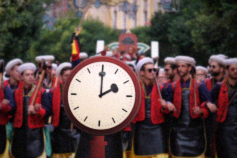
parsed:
2:00
